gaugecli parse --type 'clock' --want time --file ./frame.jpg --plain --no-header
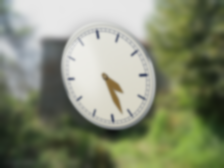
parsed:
4:27
